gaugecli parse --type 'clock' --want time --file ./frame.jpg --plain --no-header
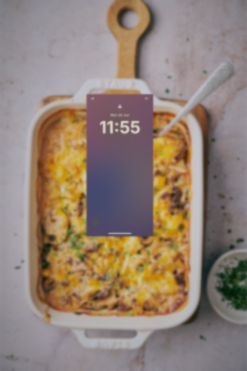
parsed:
11:55
